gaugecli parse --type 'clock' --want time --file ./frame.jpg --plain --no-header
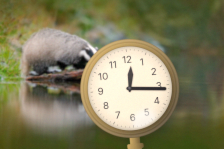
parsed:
12:16
